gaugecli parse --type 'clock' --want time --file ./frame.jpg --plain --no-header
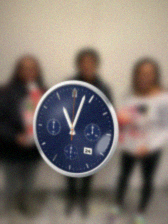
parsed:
11:03
